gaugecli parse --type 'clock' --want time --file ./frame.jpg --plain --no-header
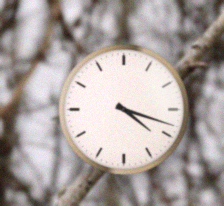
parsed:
4:18
